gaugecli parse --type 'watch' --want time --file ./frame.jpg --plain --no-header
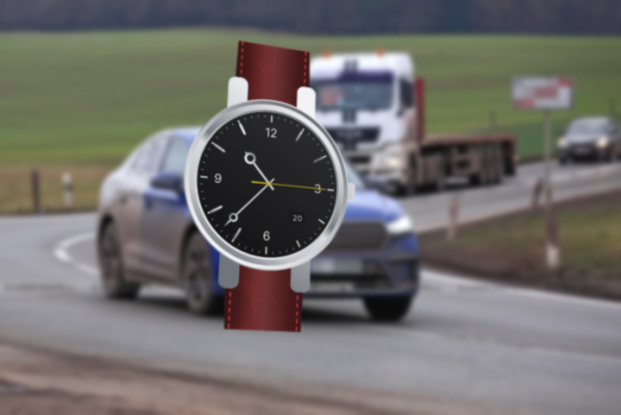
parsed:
10:37:15
